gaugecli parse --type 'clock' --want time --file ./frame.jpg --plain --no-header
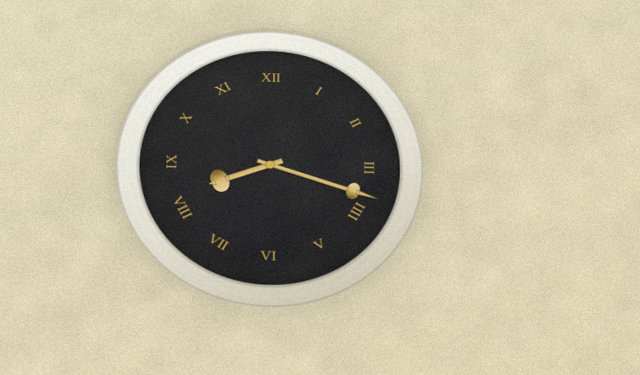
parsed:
8:18
